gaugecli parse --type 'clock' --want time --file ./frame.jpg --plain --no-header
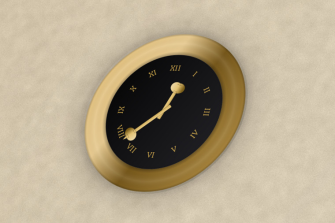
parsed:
12:38
